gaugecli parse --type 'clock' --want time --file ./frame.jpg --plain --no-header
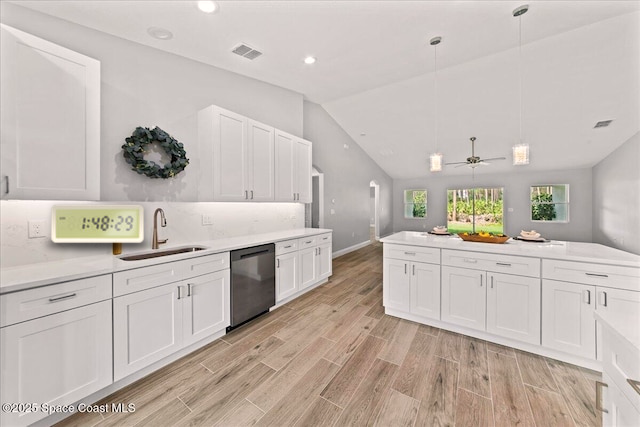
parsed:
1:48:29
